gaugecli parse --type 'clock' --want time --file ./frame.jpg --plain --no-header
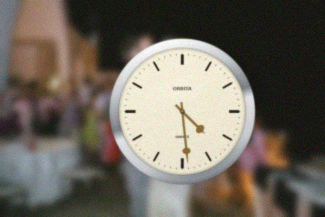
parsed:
4:29
